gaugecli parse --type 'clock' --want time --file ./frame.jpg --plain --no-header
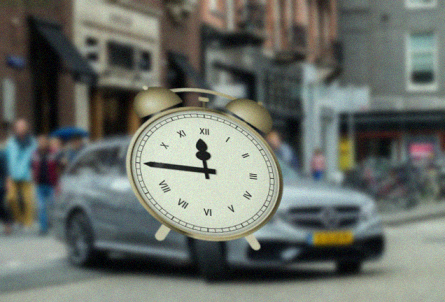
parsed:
11:45
